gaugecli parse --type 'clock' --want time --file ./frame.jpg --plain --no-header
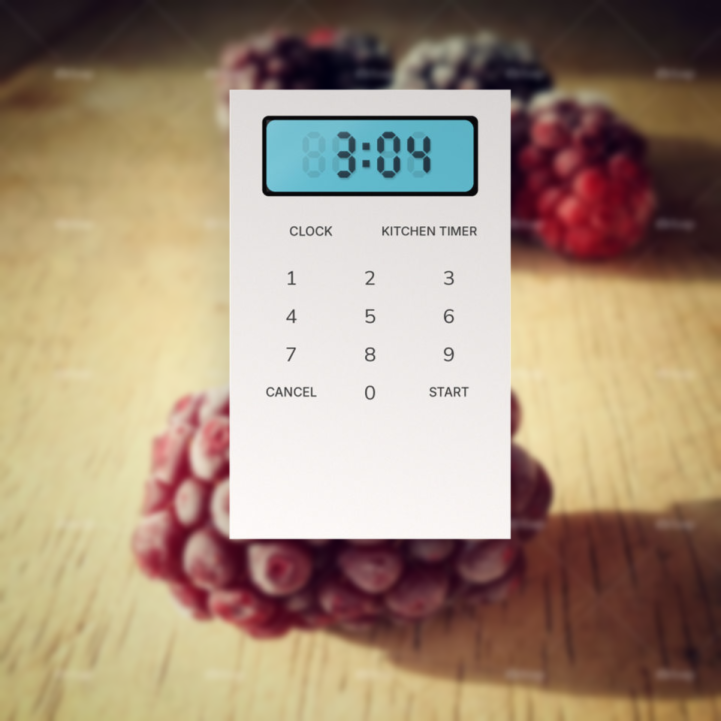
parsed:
3:04
